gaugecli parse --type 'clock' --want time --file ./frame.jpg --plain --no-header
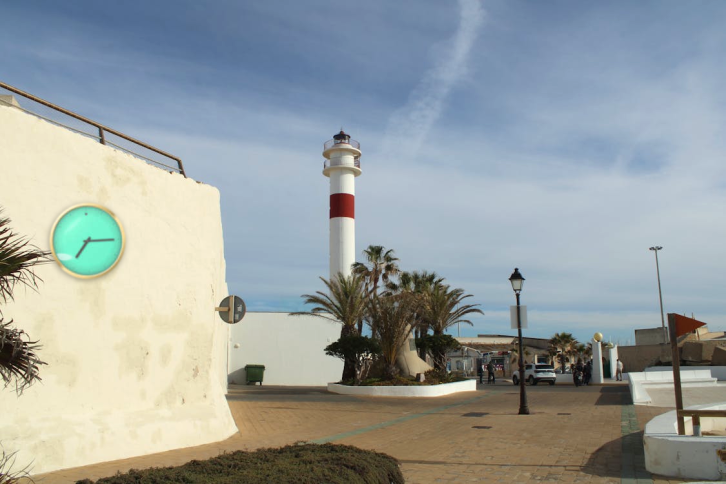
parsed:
7:15
